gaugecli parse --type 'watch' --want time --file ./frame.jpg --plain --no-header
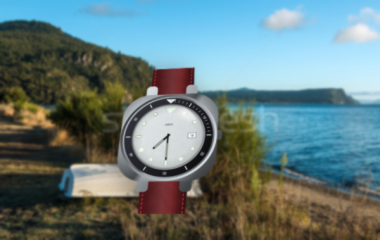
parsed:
7:30
